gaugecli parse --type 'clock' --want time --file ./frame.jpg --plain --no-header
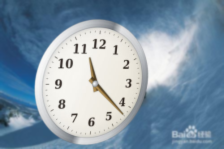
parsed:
11:22
